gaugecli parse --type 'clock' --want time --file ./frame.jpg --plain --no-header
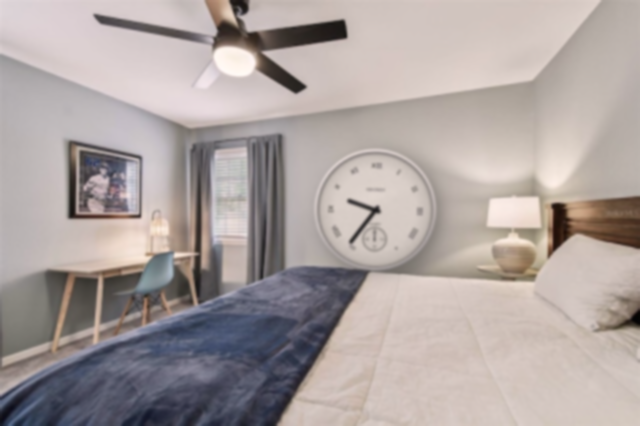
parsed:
9:36
